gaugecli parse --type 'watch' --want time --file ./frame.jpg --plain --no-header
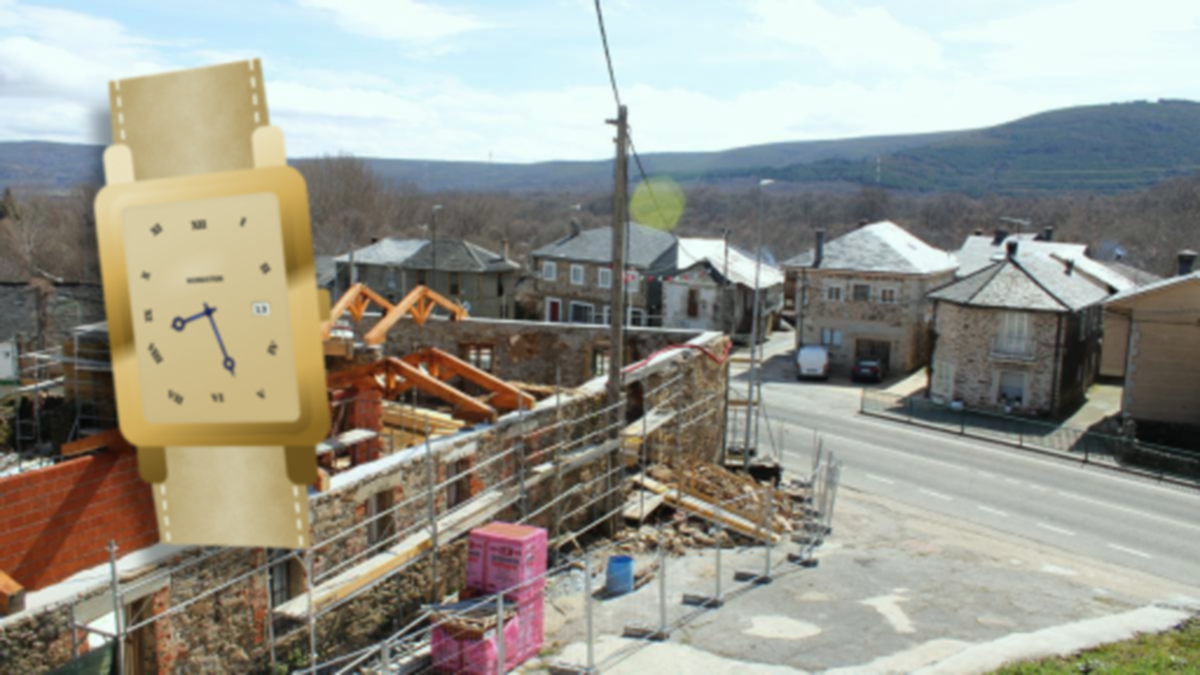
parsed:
8:27
